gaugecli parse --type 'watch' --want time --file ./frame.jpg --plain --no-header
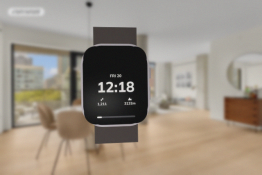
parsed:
12:18
